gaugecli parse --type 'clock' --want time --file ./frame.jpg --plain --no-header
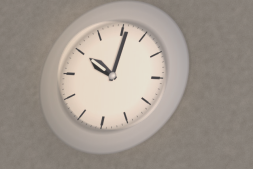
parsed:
10:01
